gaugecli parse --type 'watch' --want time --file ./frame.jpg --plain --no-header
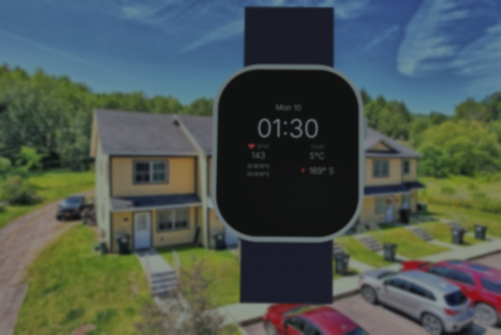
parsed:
1:30
